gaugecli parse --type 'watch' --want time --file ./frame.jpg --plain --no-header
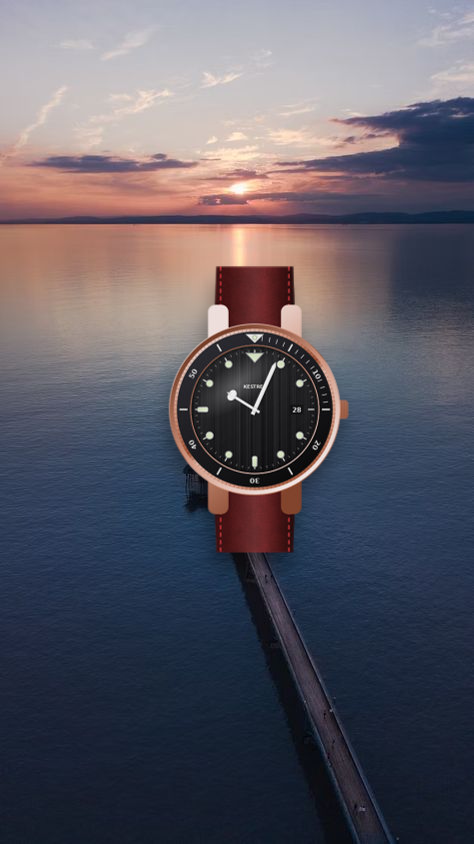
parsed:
10:04
